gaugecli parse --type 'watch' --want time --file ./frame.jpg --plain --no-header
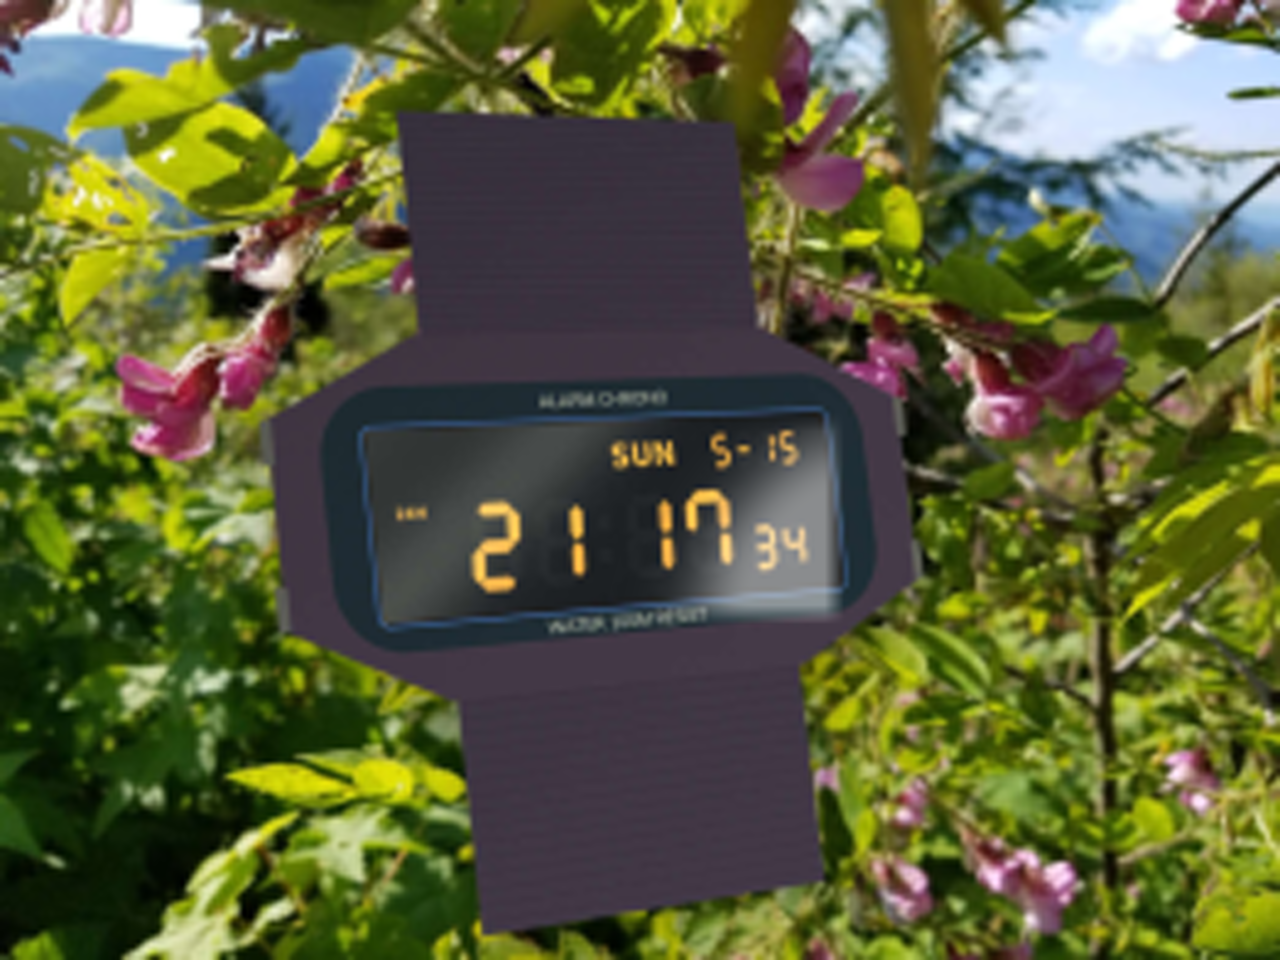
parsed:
21:17:34
